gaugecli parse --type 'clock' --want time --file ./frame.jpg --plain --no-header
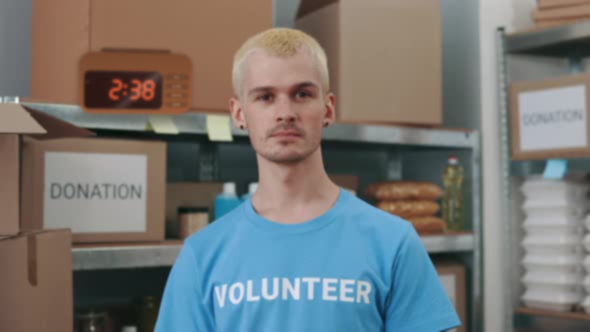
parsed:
2:38
